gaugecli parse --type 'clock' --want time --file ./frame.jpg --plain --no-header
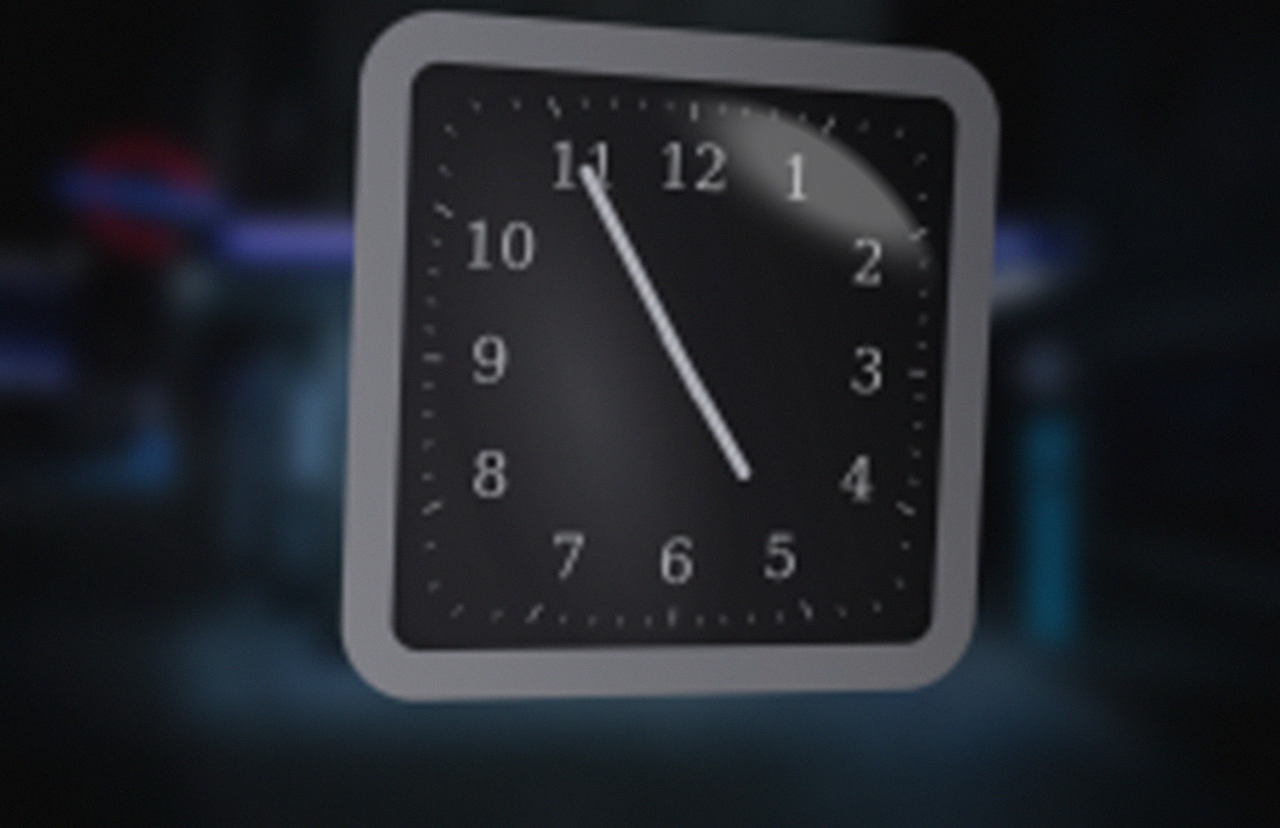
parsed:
4:55
